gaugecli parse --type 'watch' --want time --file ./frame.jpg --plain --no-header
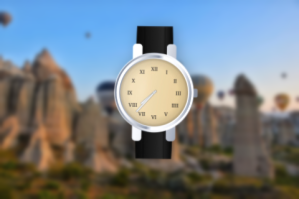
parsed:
7:37
